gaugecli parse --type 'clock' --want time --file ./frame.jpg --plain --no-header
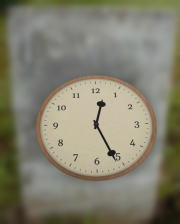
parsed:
12:26
